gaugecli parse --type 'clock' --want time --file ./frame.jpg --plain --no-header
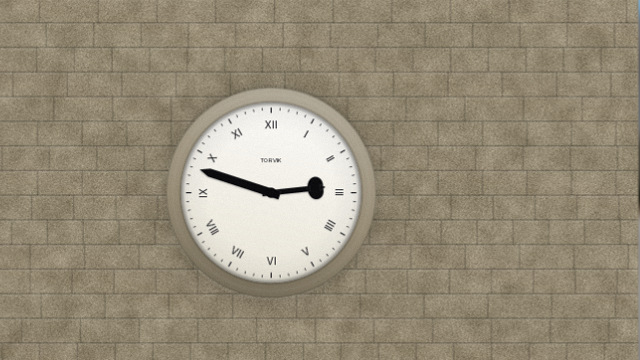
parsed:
2:48
